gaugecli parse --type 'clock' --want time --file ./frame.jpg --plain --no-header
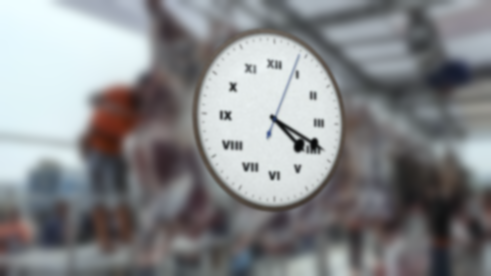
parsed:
4:19:04
